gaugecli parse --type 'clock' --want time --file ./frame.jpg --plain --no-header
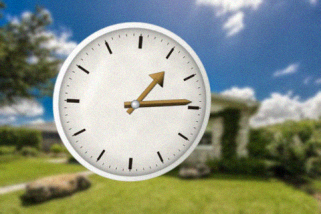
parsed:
1:14
